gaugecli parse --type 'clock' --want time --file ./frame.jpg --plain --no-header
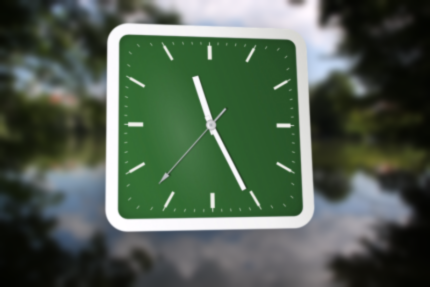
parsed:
11:25:37
